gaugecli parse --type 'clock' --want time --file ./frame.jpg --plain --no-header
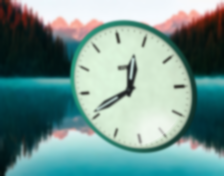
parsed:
12:41
